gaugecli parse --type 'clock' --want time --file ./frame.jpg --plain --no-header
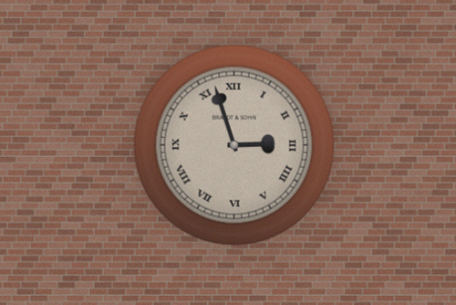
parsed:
2:57
